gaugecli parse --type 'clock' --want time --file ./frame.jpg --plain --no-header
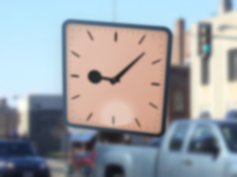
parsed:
9:07
